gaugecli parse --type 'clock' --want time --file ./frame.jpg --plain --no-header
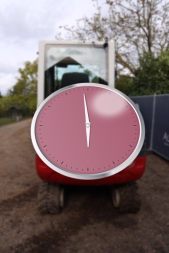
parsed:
5:59
